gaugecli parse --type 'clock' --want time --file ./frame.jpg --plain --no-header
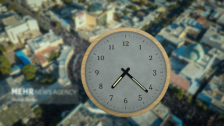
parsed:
7:22
